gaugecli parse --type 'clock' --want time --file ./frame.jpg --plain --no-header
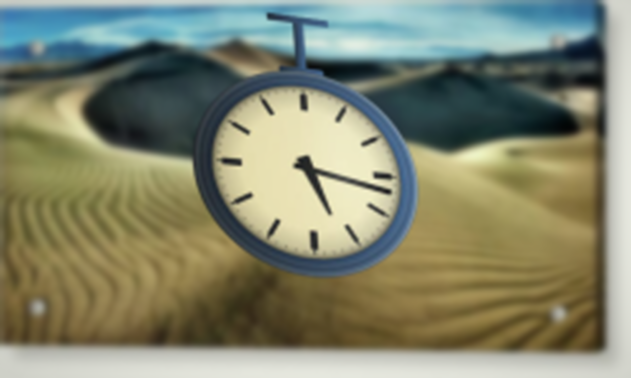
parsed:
5:17
